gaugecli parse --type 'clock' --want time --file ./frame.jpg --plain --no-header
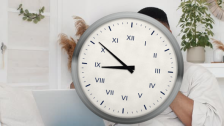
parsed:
8:51
